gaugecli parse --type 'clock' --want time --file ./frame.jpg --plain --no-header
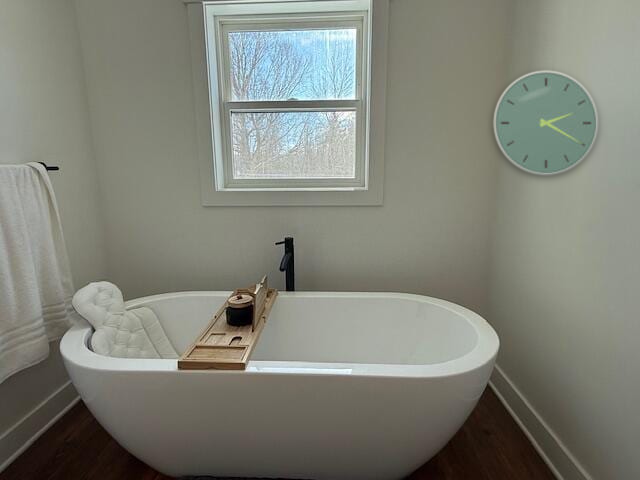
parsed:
2:20
